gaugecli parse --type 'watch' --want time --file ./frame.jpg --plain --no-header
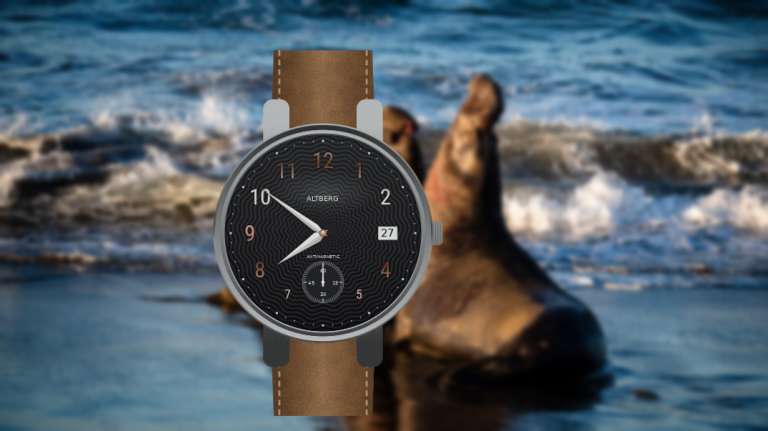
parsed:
7:51
